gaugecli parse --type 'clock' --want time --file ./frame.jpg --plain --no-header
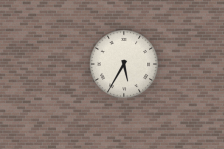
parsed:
5:35
